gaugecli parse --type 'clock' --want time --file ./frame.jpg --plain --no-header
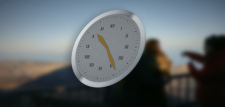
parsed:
10:24
